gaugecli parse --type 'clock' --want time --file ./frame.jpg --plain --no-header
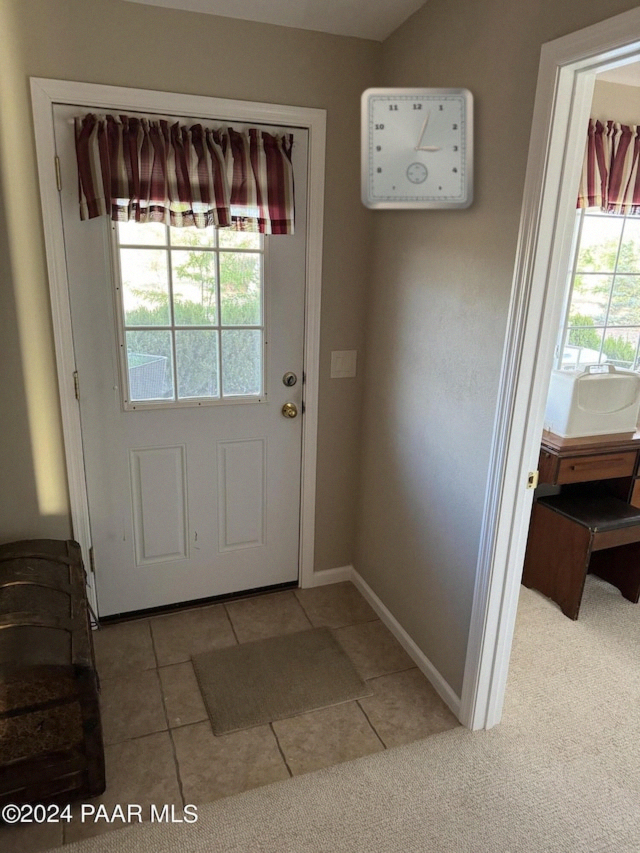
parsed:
3:03
